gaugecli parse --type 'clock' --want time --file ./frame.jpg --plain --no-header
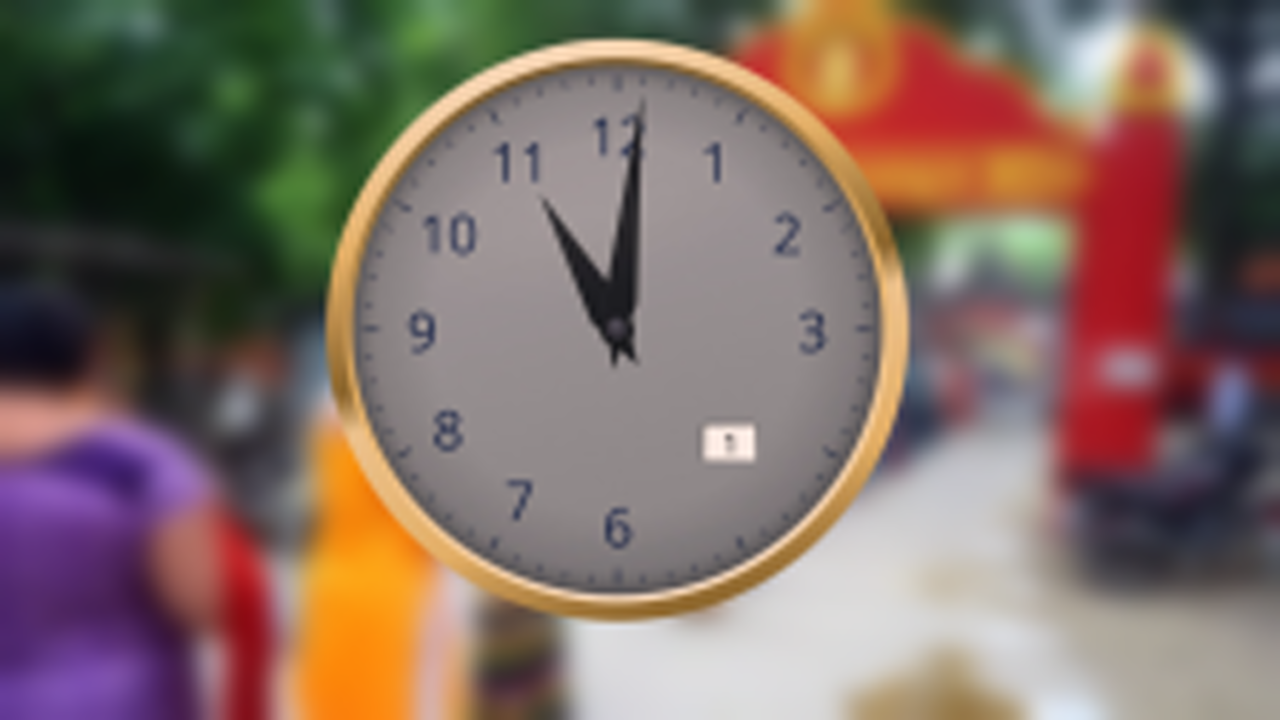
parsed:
11:01
